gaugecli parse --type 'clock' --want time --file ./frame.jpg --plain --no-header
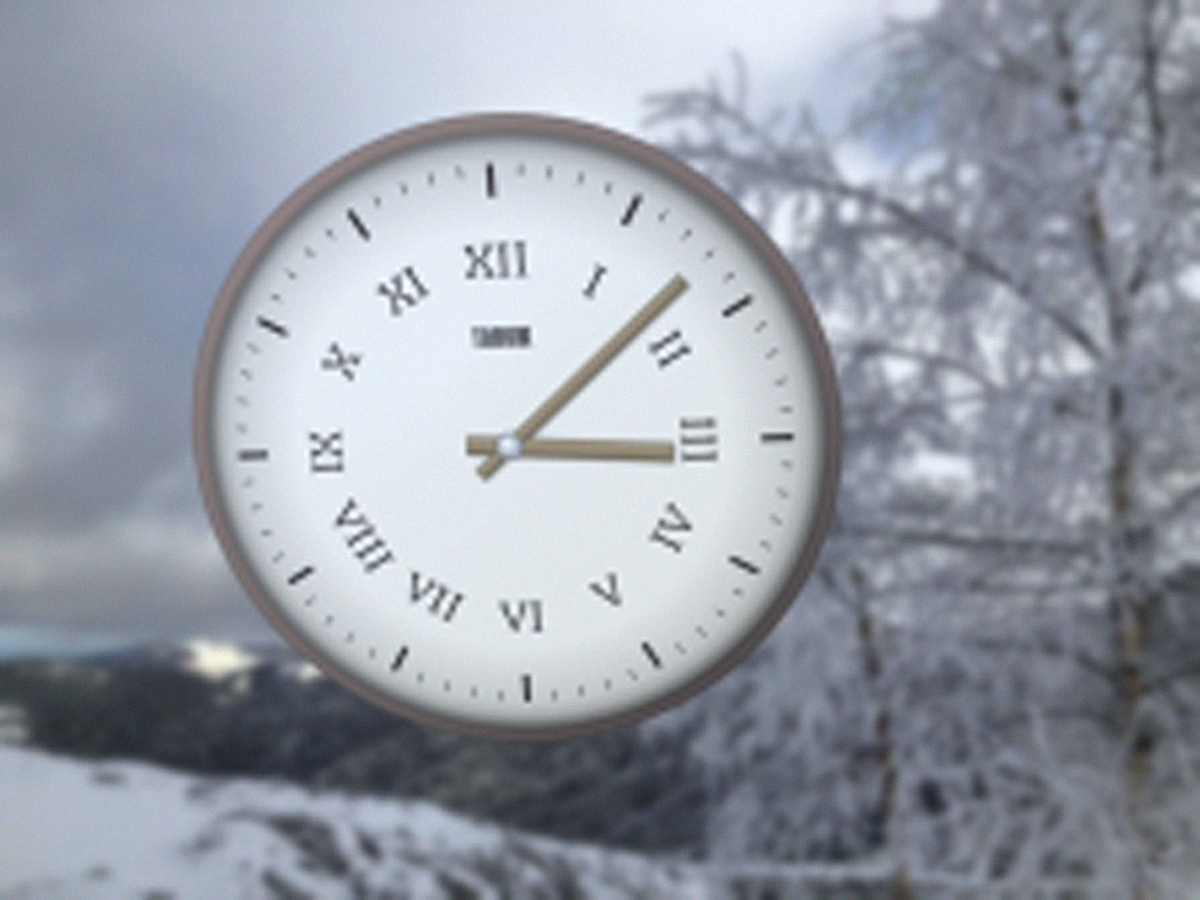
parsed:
3:08
